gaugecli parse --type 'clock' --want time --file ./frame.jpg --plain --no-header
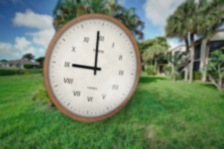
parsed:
8:59
